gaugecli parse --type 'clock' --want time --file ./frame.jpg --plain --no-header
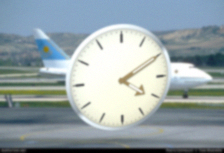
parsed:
4:10
